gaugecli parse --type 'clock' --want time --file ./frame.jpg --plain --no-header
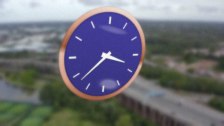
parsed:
3:38
